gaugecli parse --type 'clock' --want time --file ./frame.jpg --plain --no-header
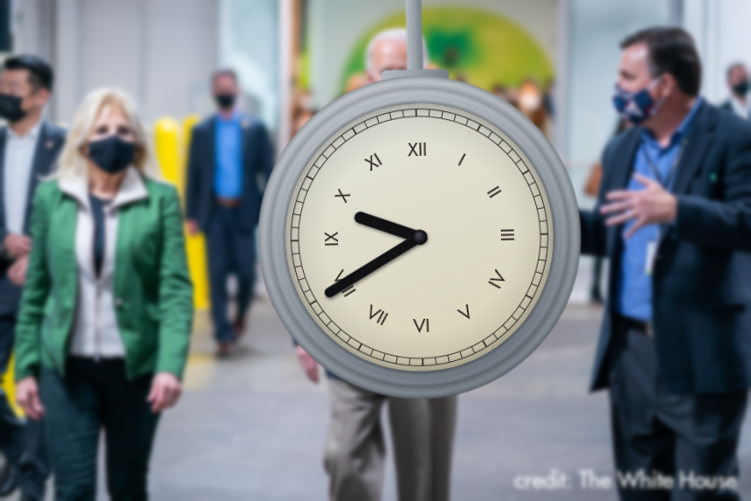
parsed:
9:40
